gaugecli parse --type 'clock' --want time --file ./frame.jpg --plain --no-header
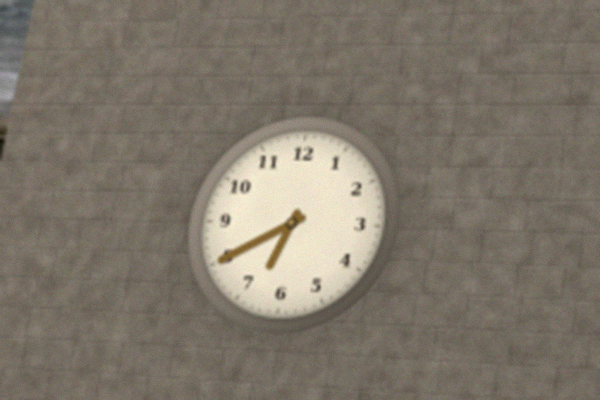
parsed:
6:40
